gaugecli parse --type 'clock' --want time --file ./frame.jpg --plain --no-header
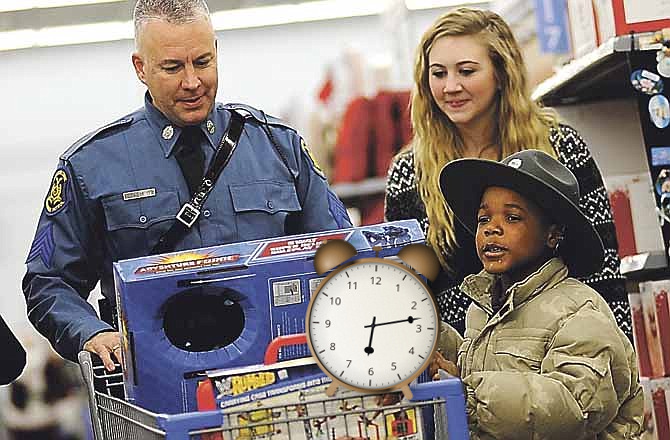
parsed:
6:13
